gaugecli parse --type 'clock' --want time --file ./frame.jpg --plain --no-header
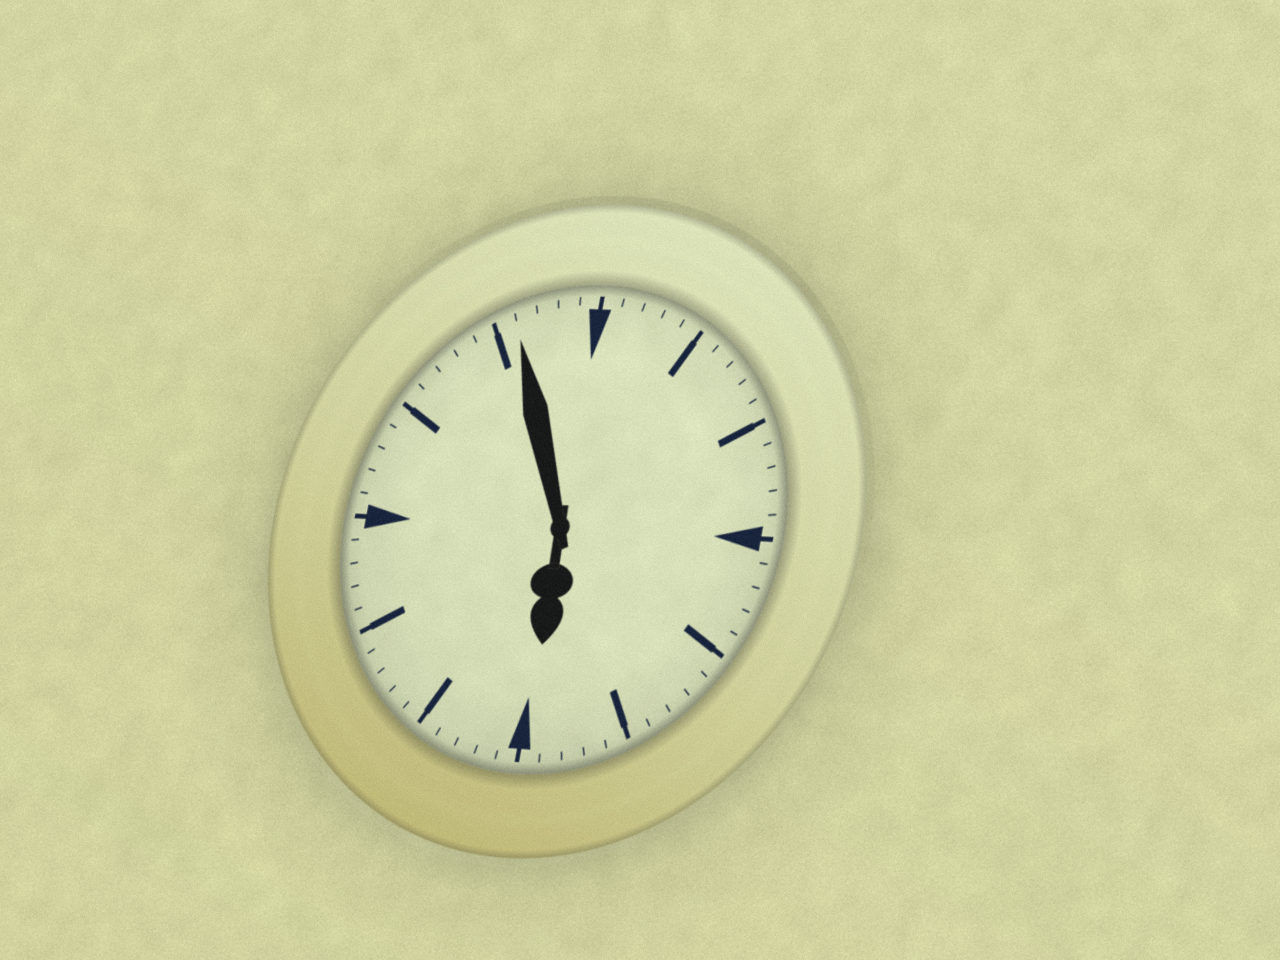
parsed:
5:56
